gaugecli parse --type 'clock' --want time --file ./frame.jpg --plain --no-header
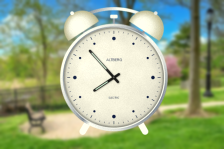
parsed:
7:53
